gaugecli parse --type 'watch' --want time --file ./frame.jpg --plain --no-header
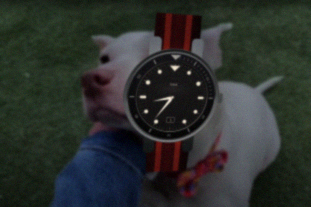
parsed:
8:36
